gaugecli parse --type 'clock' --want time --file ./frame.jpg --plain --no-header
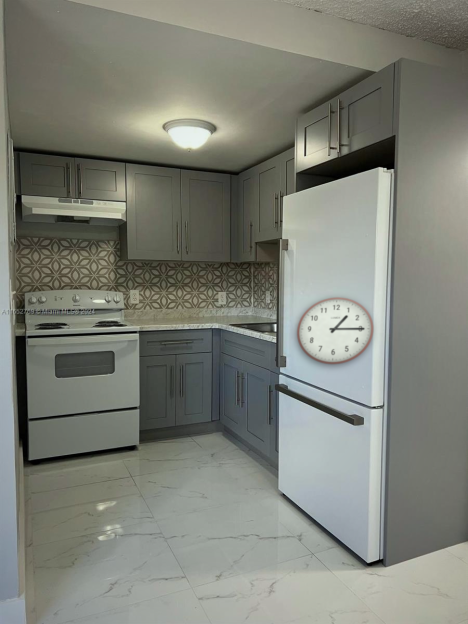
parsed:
1:15
